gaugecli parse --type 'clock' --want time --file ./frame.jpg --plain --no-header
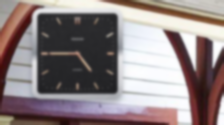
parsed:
4:45
